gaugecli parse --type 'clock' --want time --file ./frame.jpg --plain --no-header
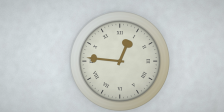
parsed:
12:46
